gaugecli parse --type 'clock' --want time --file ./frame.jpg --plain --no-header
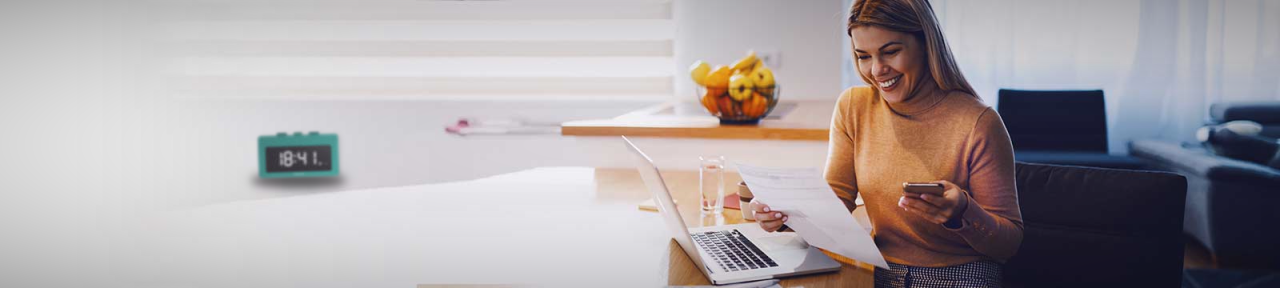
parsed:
18:41
